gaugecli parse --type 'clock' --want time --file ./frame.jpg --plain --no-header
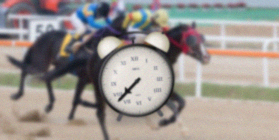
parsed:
7:38
